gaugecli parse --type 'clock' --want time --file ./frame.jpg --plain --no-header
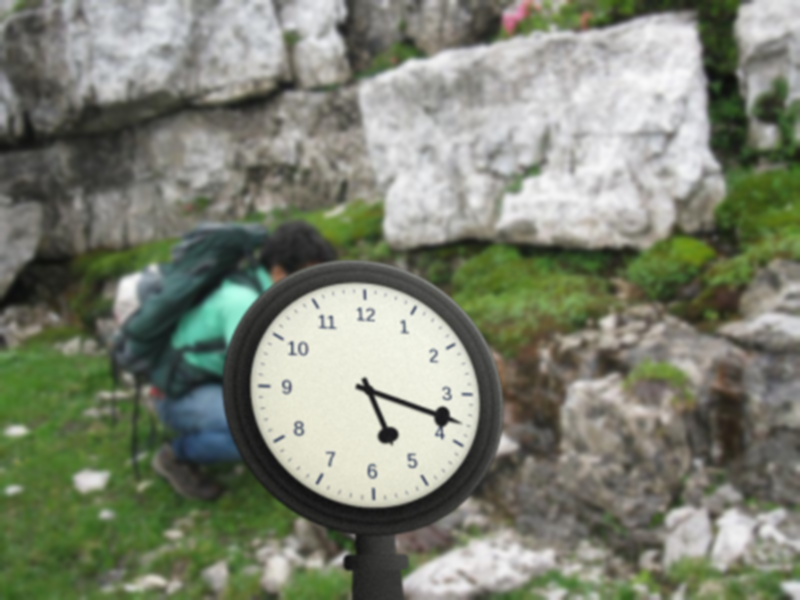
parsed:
5:18
